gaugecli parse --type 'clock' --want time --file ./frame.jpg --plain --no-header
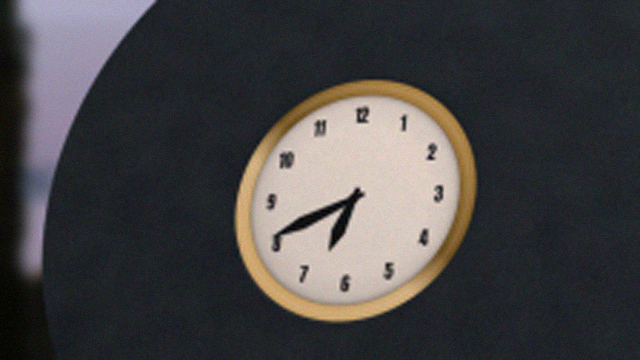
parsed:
6:41
